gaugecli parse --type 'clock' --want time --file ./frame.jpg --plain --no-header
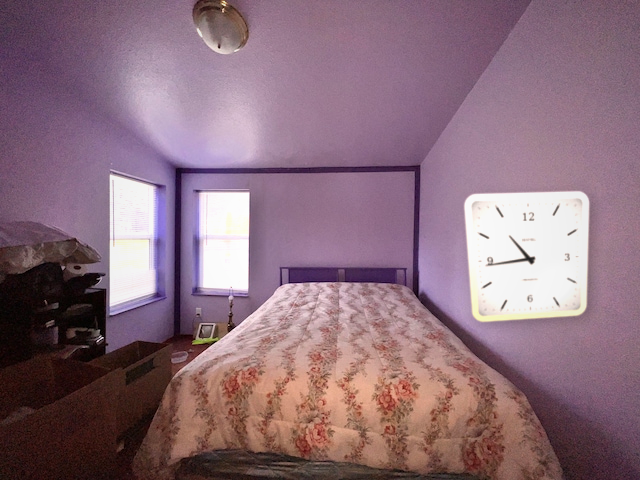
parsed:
10:44
